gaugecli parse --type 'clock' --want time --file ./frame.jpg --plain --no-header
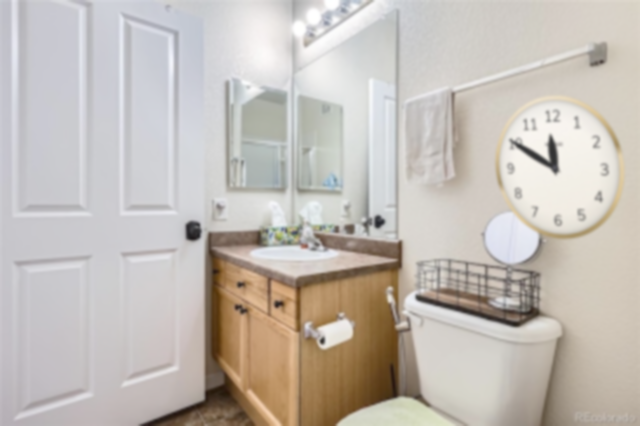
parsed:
11:50
